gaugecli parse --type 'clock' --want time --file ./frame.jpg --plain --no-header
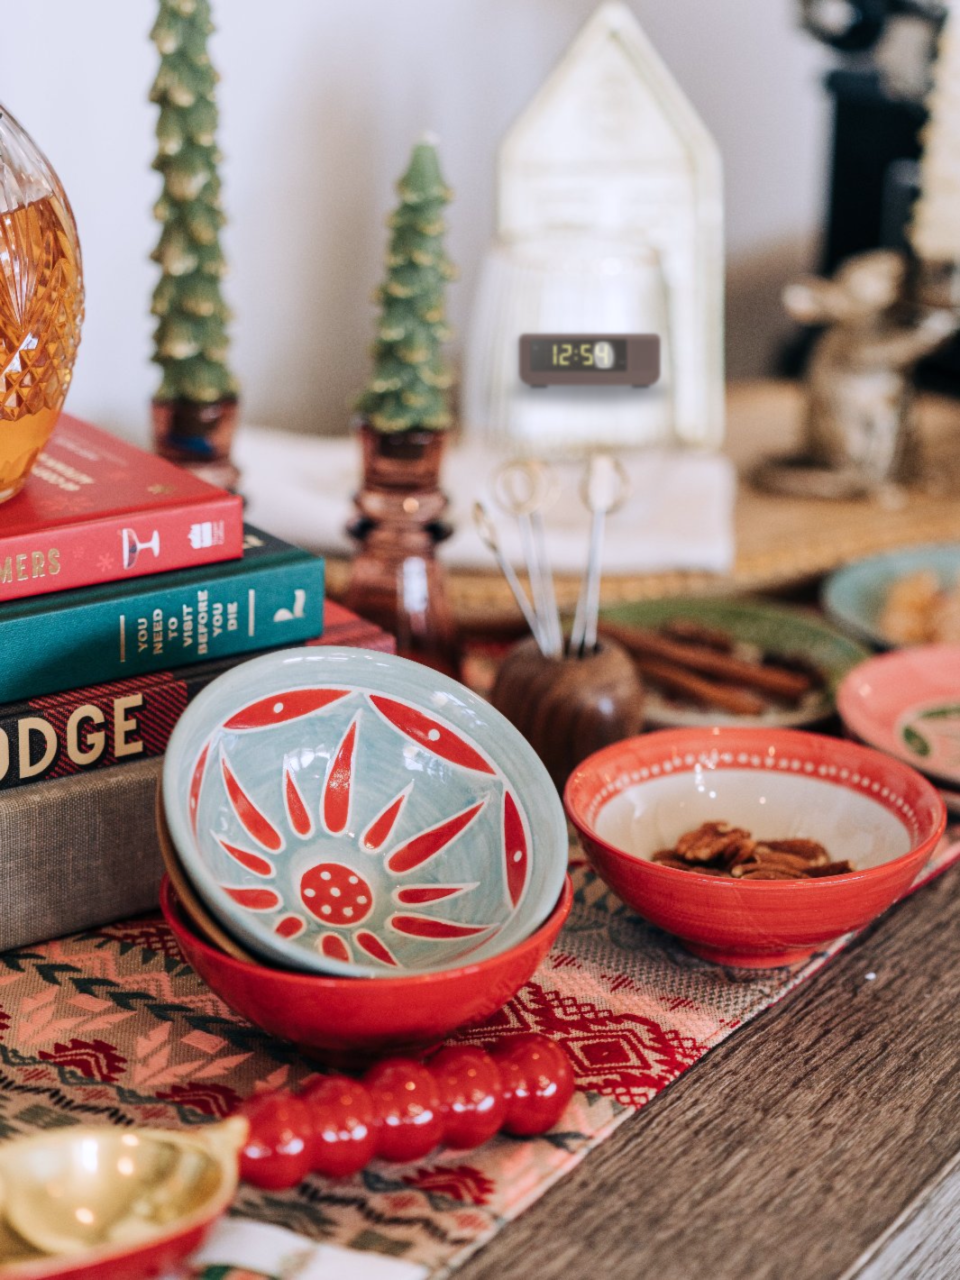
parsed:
12:54
